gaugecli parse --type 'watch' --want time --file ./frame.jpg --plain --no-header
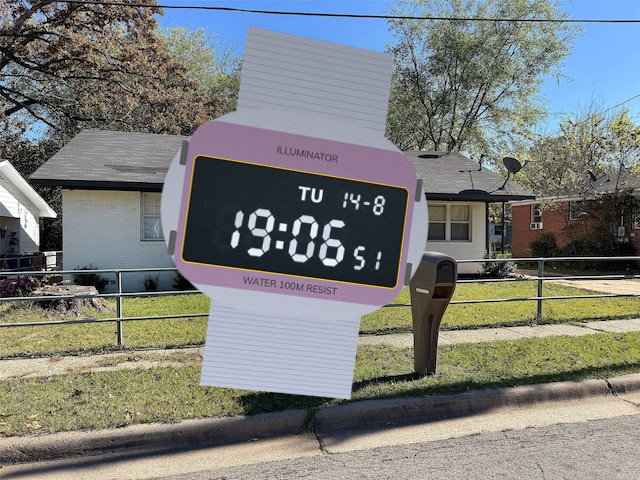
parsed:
19:06:51
